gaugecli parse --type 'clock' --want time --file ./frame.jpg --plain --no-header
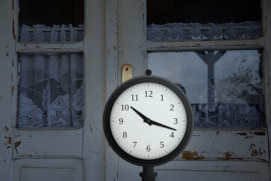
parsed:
10:18
